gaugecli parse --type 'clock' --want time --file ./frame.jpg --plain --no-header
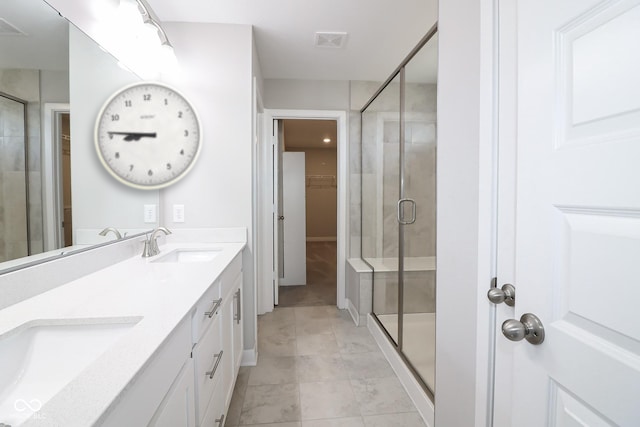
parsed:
8:46
